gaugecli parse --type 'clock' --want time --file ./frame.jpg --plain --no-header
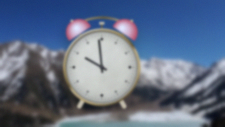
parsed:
9:59
